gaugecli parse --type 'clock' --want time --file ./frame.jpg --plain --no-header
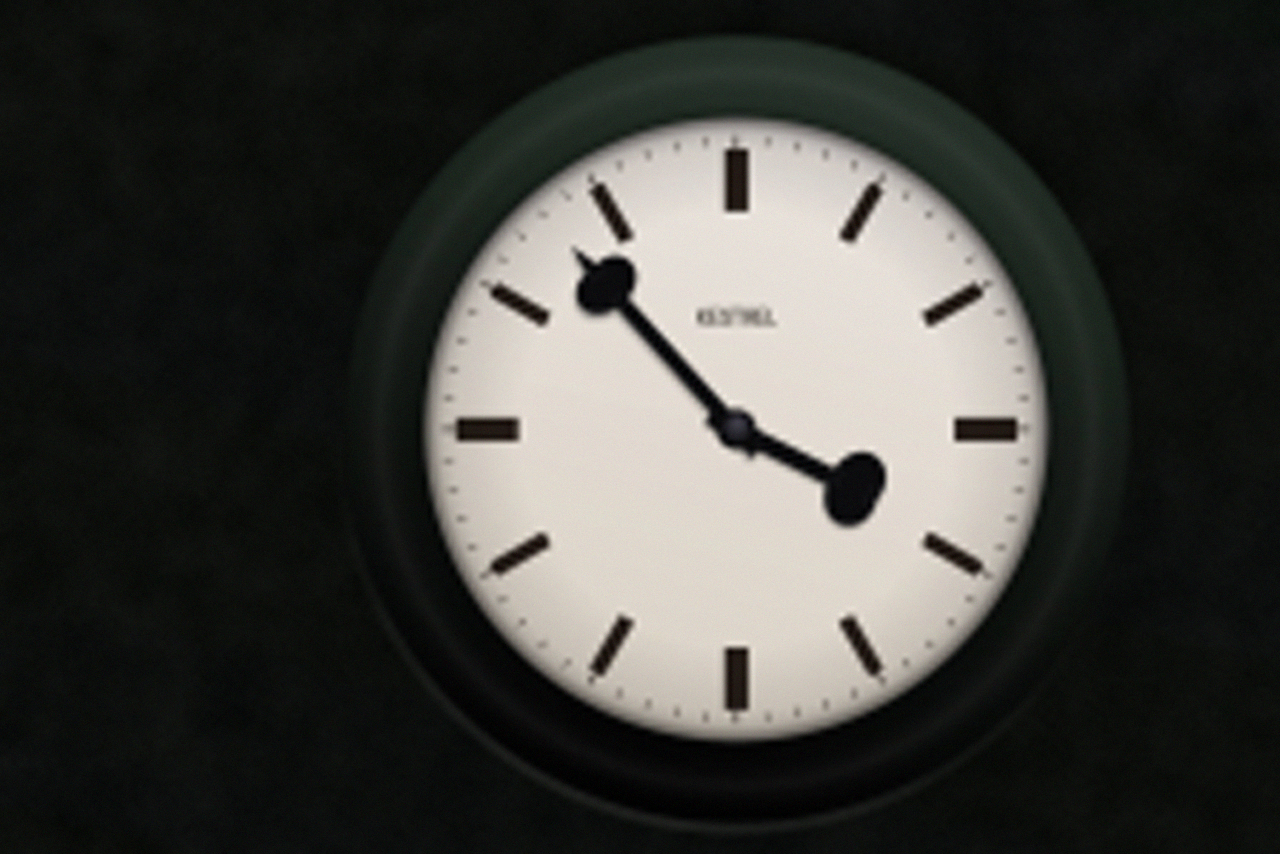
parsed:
3:53
